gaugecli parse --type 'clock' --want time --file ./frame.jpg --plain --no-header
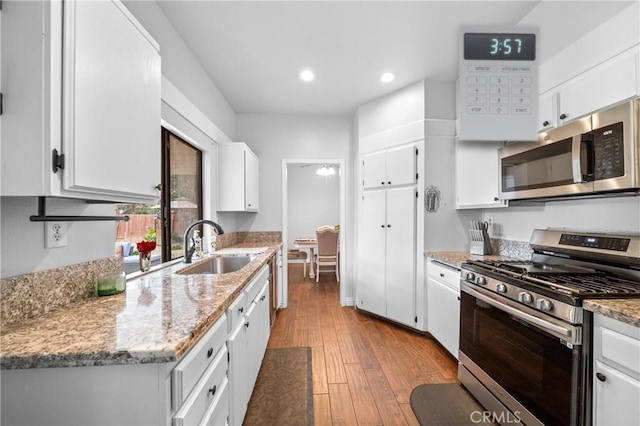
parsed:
3:57
